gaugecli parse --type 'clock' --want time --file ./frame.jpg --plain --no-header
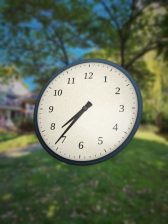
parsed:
7:36
